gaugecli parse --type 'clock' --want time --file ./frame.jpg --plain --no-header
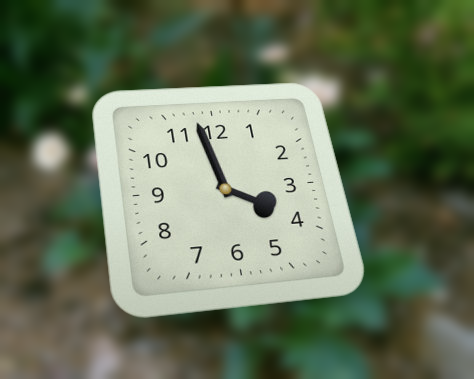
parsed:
3:58
